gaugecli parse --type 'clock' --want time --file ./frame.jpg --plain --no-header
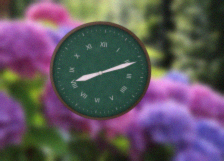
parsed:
8:11
